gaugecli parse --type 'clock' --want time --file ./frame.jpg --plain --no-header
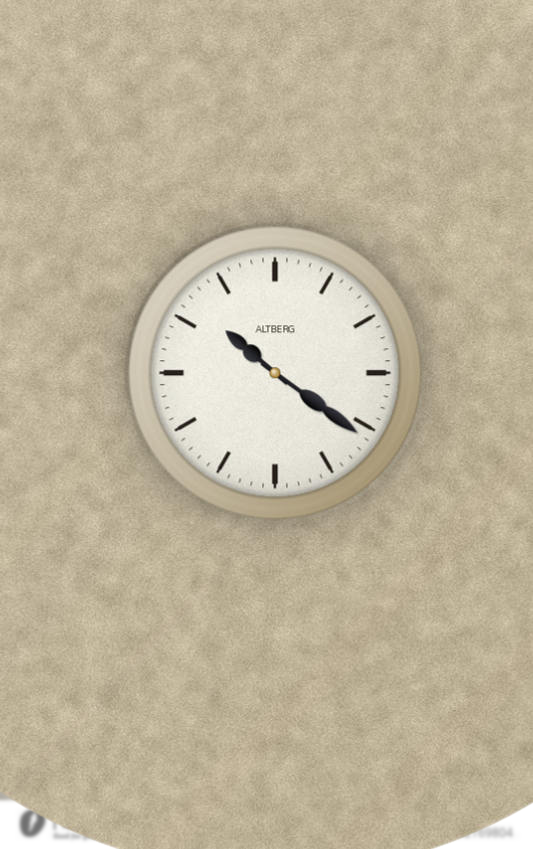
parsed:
10:21
